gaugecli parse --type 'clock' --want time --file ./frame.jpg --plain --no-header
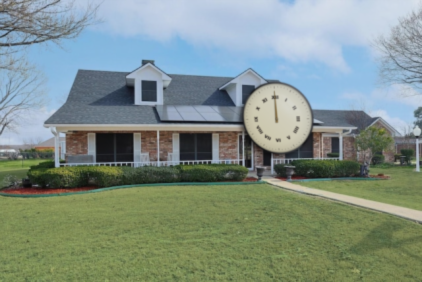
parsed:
12:00
